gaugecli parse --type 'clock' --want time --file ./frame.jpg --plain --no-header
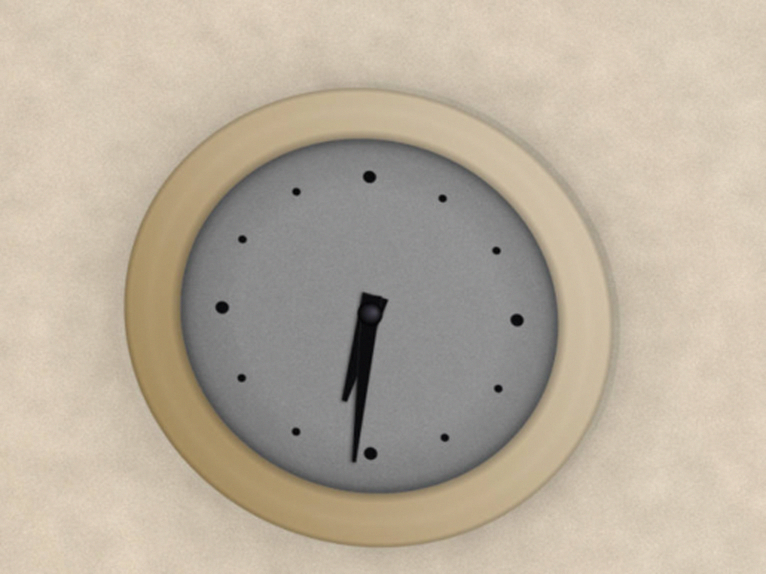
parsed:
6:31
